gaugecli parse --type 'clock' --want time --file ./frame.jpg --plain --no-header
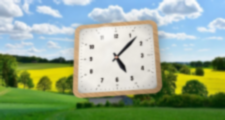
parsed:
5:07
